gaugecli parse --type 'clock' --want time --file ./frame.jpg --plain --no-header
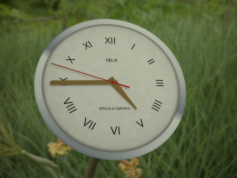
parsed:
4:44:48
